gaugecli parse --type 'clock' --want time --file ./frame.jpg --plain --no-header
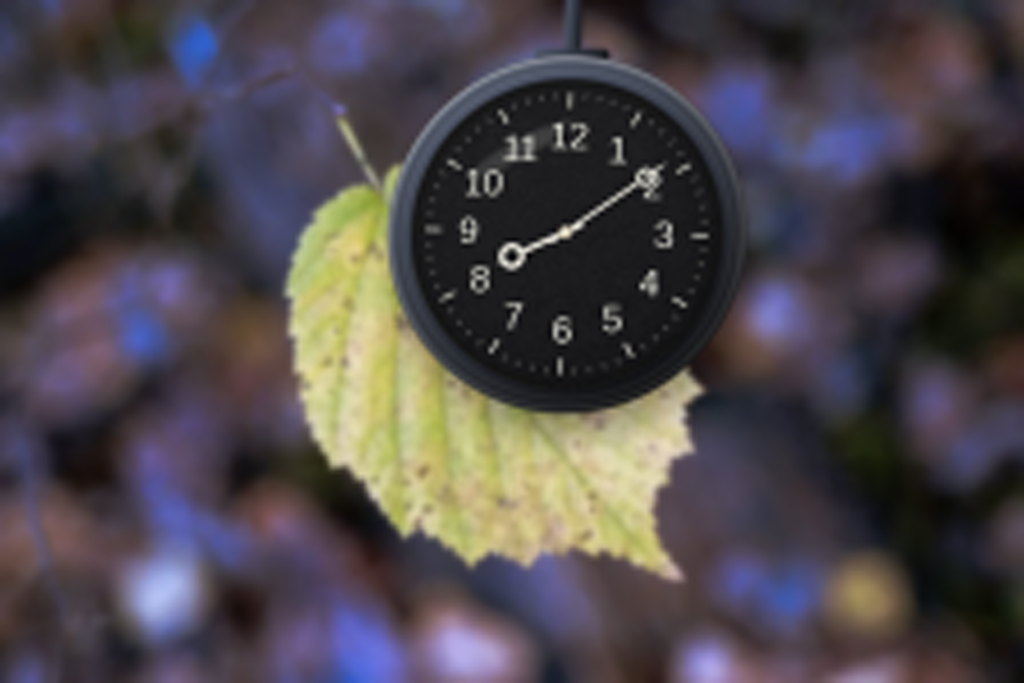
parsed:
8:09
